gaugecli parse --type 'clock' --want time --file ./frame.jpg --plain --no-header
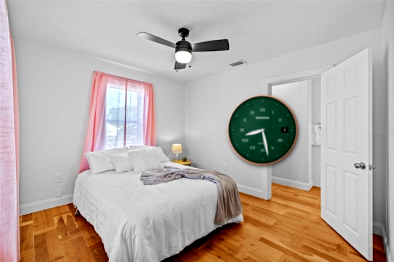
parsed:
8:28
